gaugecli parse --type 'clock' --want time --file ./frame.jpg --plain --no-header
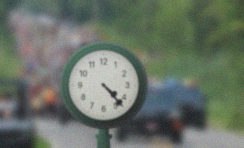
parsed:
4:23
